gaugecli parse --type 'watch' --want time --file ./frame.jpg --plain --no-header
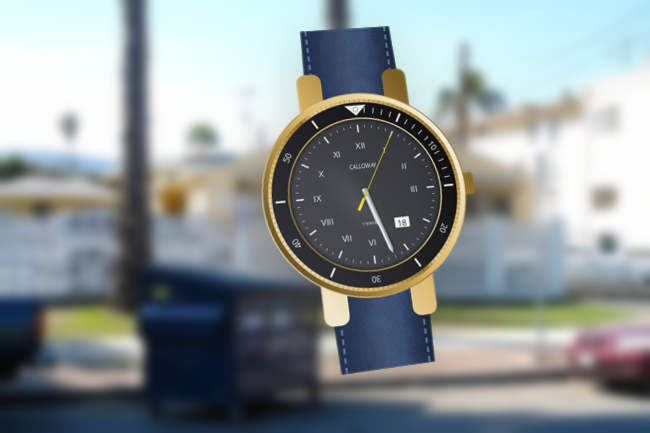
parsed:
5:27:05
